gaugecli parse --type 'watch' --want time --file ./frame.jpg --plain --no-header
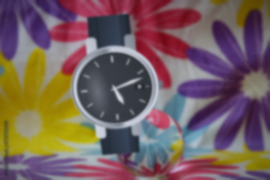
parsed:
5:12
